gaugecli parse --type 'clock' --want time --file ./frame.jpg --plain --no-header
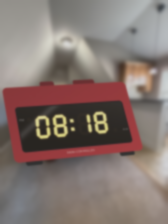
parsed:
8:18
